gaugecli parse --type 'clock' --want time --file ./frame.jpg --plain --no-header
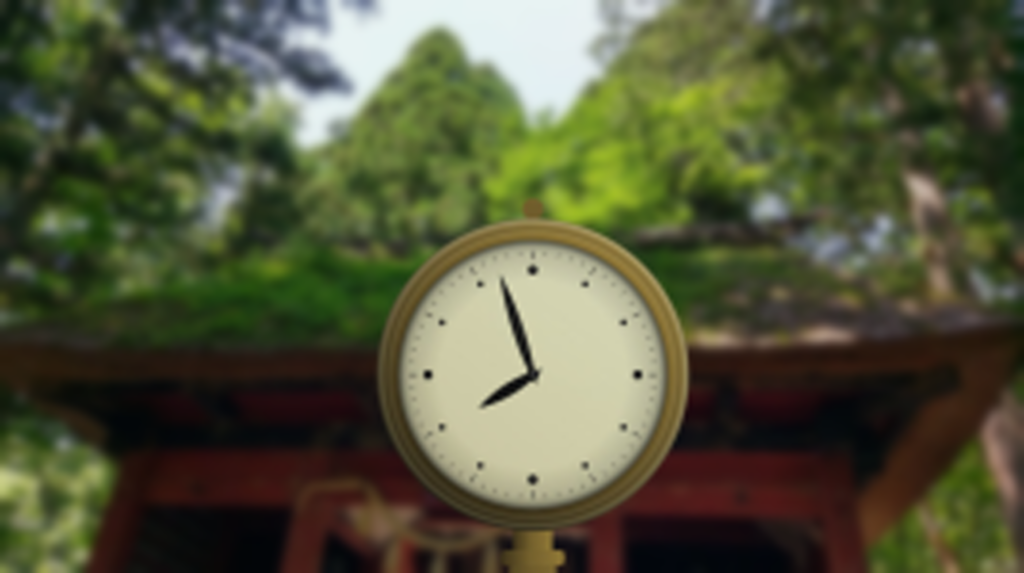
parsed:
7:57
